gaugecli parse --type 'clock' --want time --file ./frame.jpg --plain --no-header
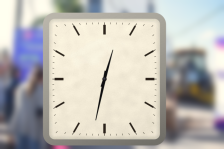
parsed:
12:32
